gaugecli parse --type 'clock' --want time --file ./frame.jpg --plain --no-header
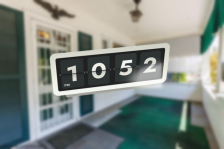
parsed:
10:52
